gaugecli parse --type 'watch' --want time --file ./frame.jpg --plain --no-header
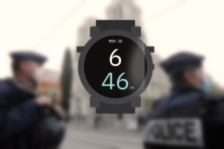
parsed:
6:46
